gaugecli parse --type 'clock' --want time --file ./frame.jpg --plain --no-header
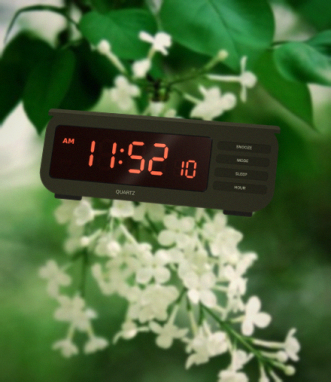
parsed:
11:52:10
